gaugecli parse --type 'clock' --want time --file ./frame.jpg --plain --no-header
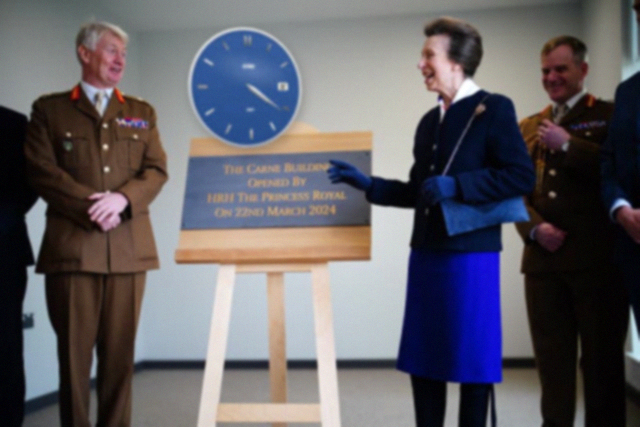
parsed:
4:21
